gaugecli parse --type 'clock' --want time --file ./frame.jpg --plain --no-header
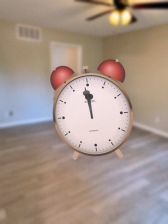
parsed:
11:59
